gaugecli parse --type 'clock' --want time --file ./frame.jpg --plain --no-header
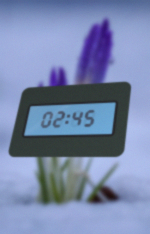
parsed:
2:45
